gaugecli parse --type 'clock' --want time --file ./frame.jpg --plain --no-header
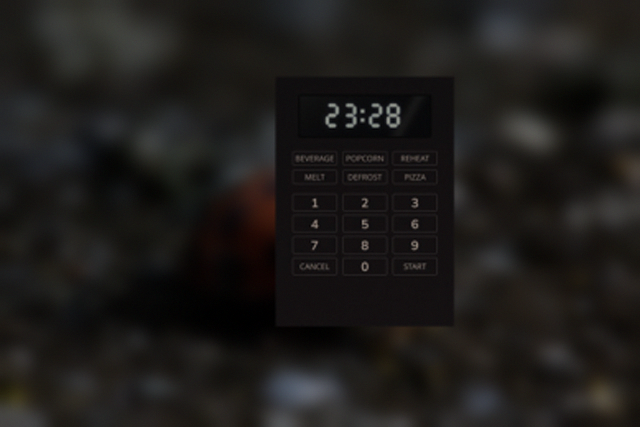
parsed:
23:28
